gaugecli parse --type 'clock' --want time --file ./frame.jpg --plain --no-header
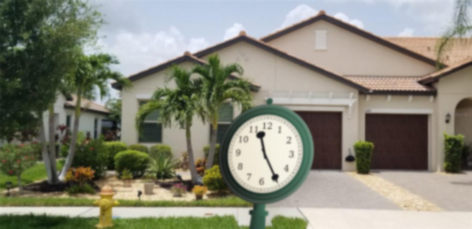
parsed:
11:25
